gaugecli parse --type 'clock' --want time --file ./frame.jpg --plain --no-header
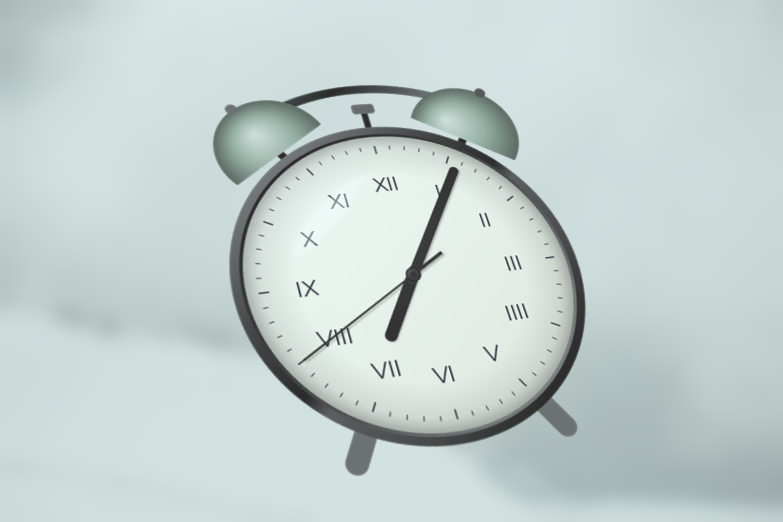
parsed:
7:05:40
